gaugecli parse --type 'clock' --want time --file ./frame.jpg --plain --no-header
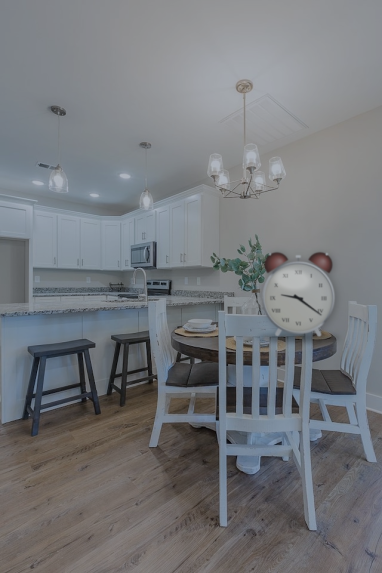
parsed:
9:21
